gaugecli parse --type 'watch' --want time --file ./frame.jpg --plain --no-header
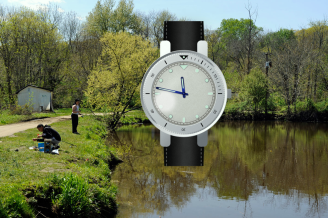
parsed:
11:47
